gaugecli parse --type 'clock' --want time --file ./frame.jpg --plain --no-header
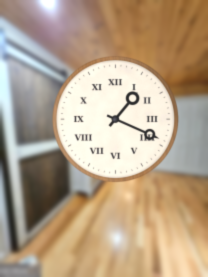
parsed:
1:19
